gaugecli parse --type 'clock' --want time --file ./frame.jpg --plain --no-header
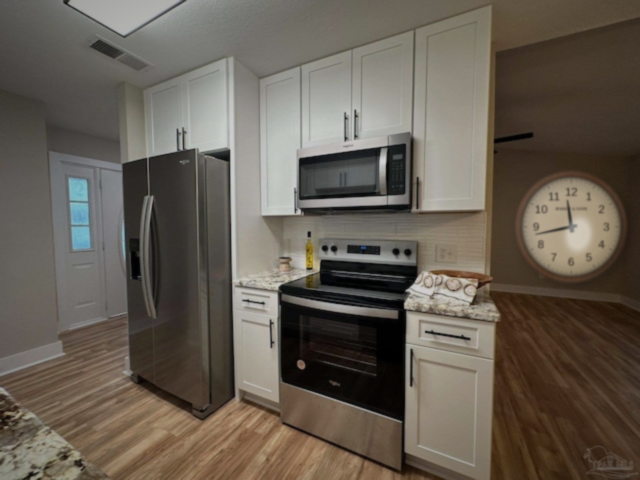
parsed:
11:43
